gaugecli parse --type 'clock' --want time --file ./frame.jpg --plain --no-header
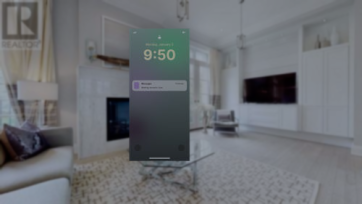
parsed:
9:50
